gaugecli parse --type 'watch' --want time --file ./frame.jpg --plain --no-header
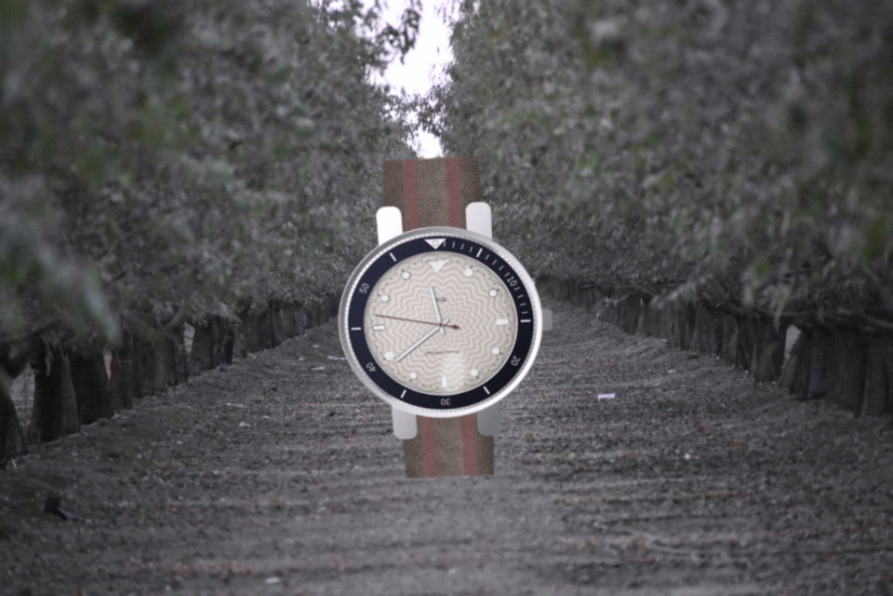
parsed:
11:38:47
